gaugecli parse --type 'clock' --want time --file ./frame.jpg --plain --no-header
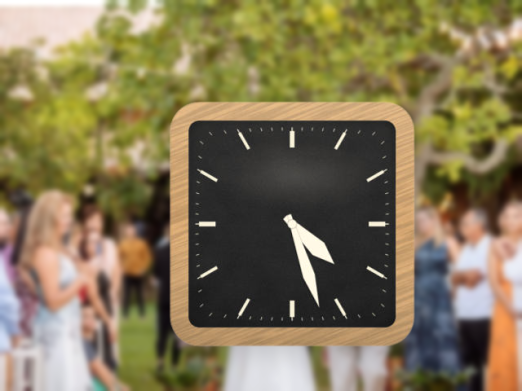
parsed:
4:27
